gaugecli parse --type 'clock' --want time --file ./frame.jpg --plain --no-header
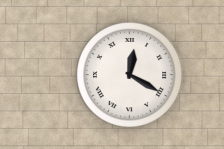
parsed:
12:20
